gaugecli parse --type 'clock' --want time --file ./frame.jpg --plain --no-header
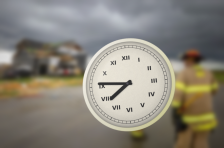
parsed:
7:46
